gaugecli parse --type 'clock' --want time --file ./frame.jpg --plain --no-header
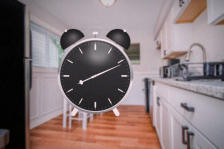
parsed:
8:11
